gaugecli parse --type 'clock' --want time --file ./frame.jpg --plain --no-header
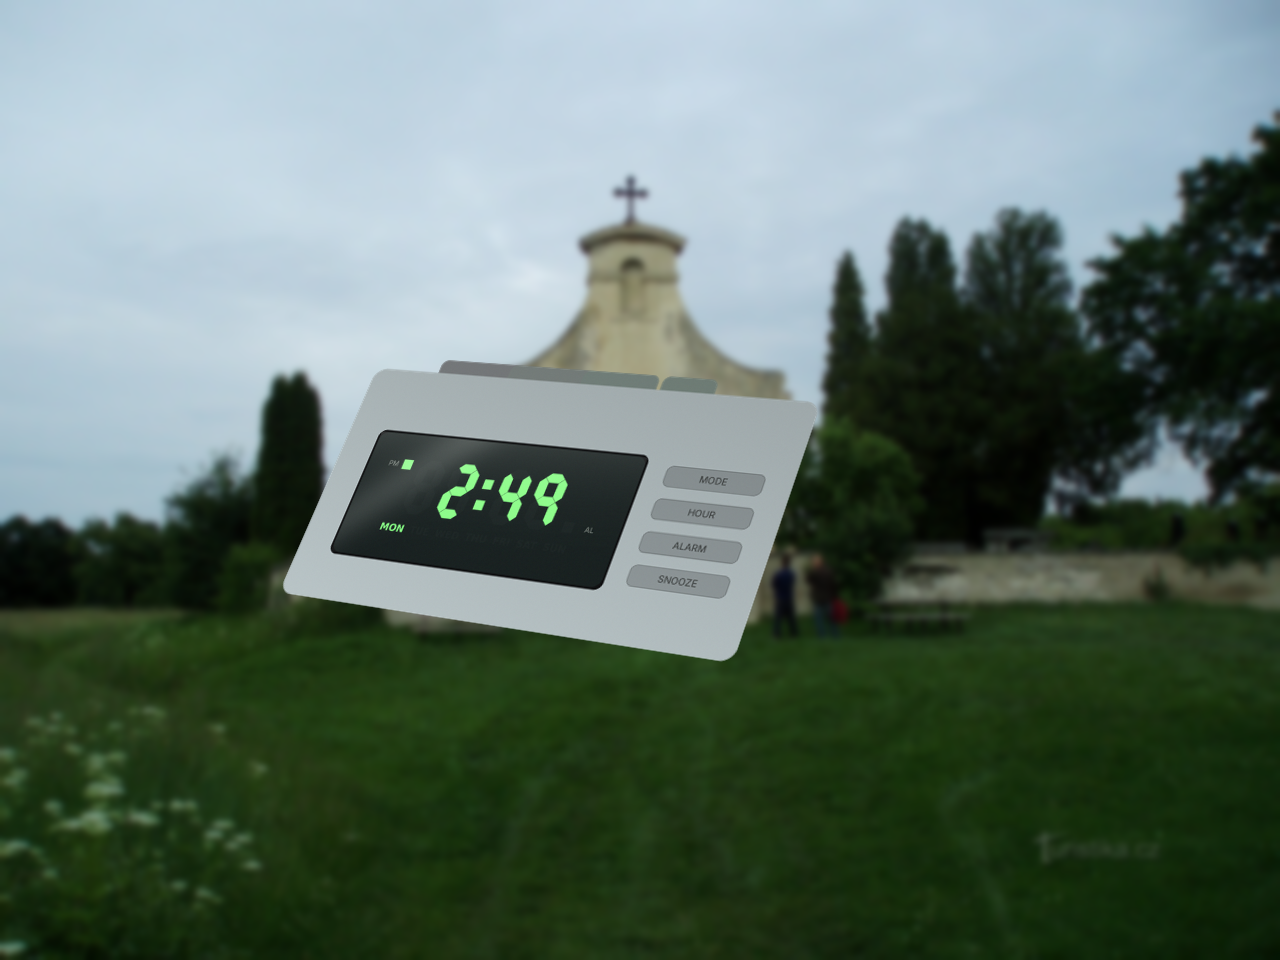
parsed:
2:49
